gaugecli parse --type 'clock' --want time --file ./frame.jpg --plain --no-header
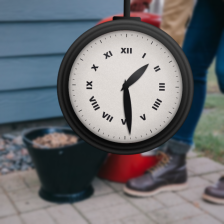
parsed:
1:29
